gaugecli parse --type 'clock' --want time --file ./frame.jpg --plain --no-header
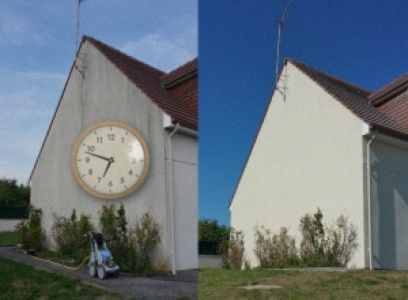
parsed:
6:48
